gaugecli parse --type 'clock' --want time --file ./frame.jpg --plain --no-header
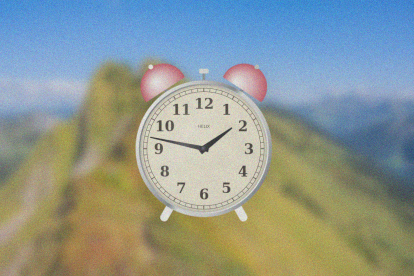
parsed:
1:47
